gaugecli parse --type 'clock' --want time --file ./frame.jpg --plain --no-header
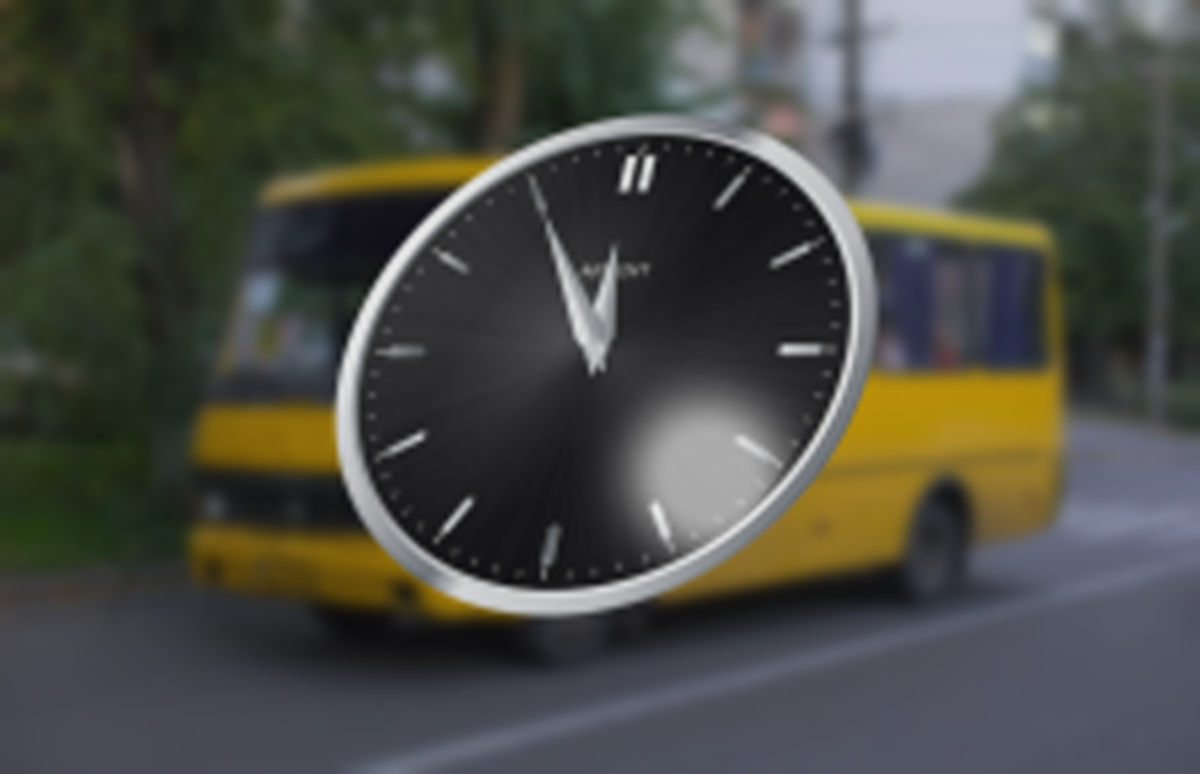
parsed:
11:55
